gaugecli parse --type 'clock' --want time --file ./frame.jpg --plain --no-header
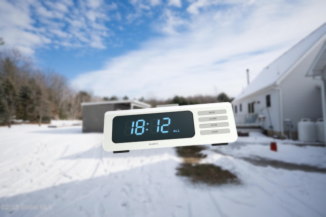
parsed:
18:12
